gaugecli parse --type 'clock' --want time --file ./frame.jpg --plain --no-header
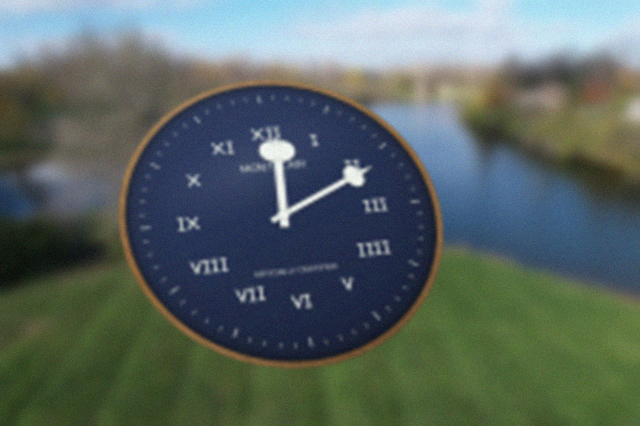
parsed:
12:11
